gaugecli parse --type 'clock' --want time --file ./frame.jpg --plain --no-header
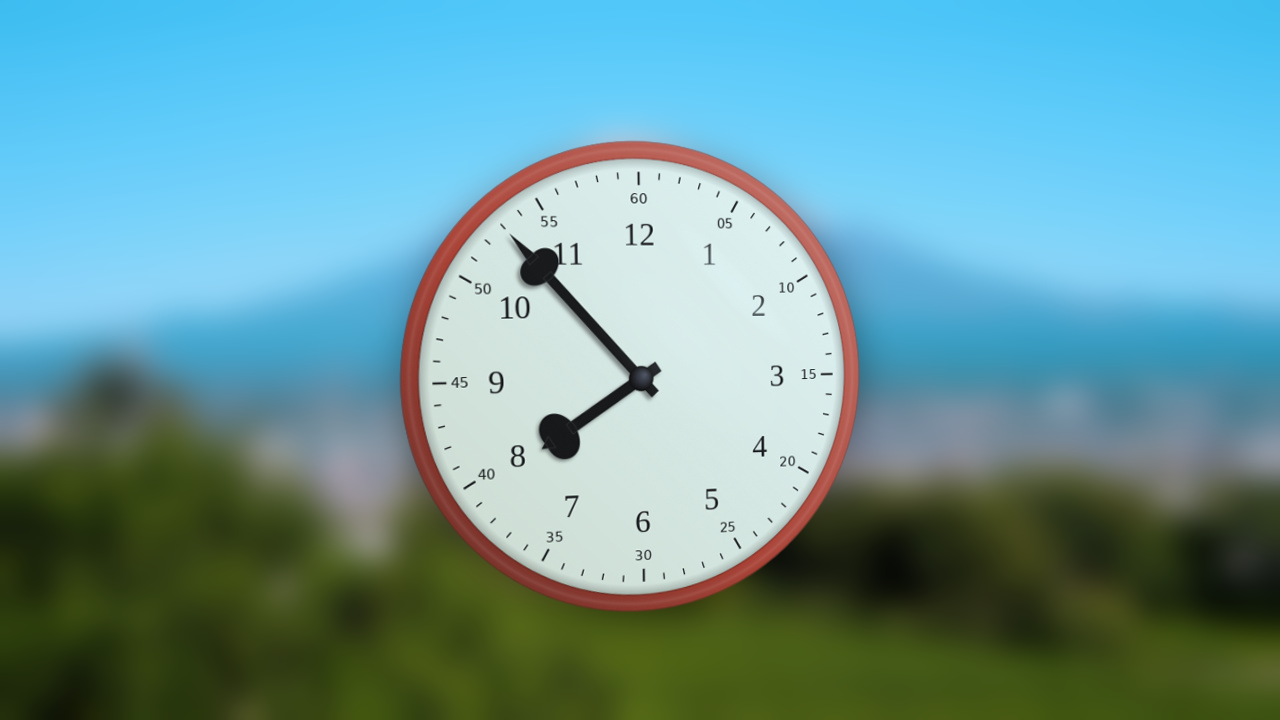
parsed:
7:53
